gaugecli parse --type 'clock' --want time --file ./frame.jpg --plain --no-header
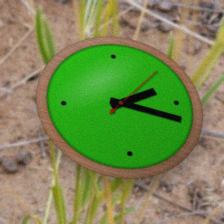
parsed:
2:18:08
